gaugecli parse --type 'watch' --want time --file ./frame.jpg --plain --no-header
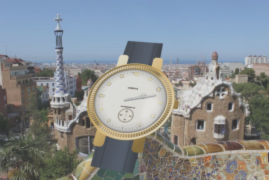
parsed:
2:12
